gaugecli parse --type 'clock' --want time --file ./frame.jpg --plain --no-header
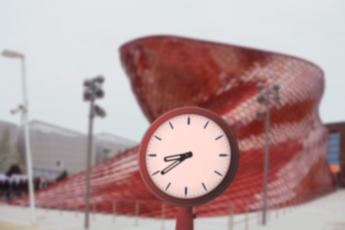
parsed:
8:39
